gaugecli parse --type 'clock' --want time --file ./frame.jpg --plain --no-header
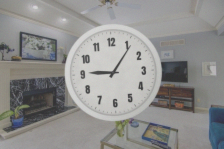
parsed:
9:06
